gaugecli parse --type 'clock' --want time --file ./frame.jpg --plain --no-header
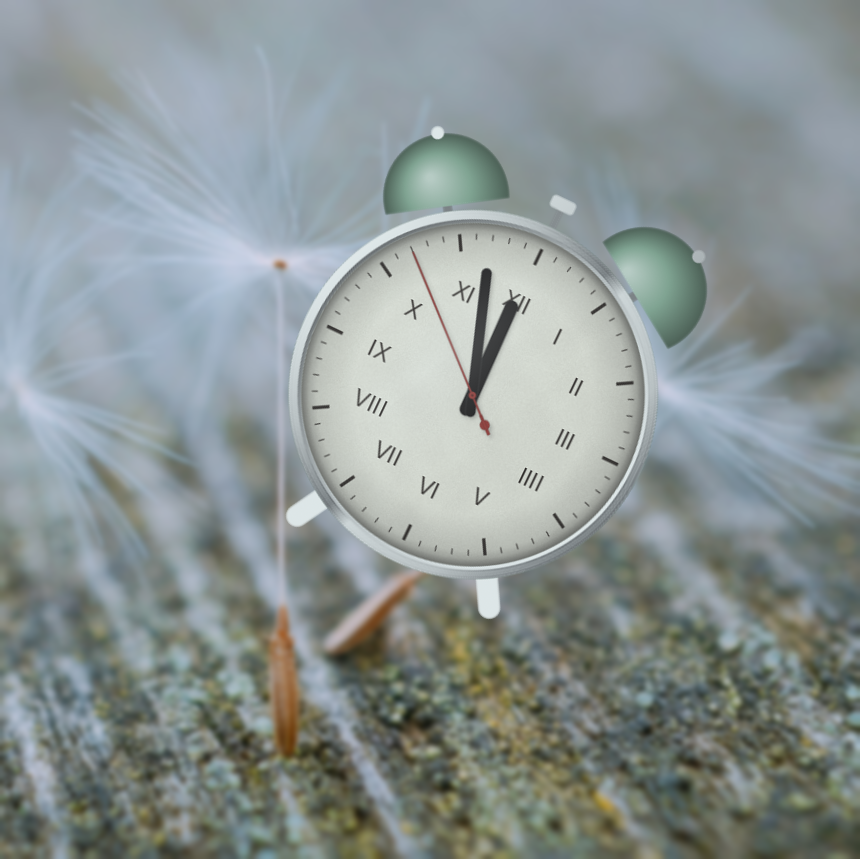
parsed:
11:56:52
